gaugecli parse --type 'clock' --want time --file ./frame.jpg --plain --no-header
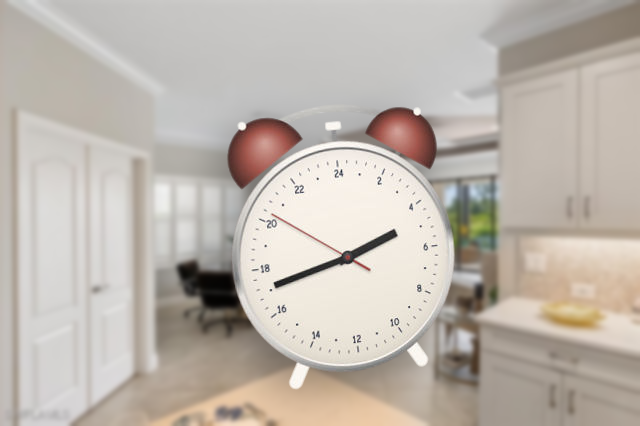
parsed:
4:42:51
